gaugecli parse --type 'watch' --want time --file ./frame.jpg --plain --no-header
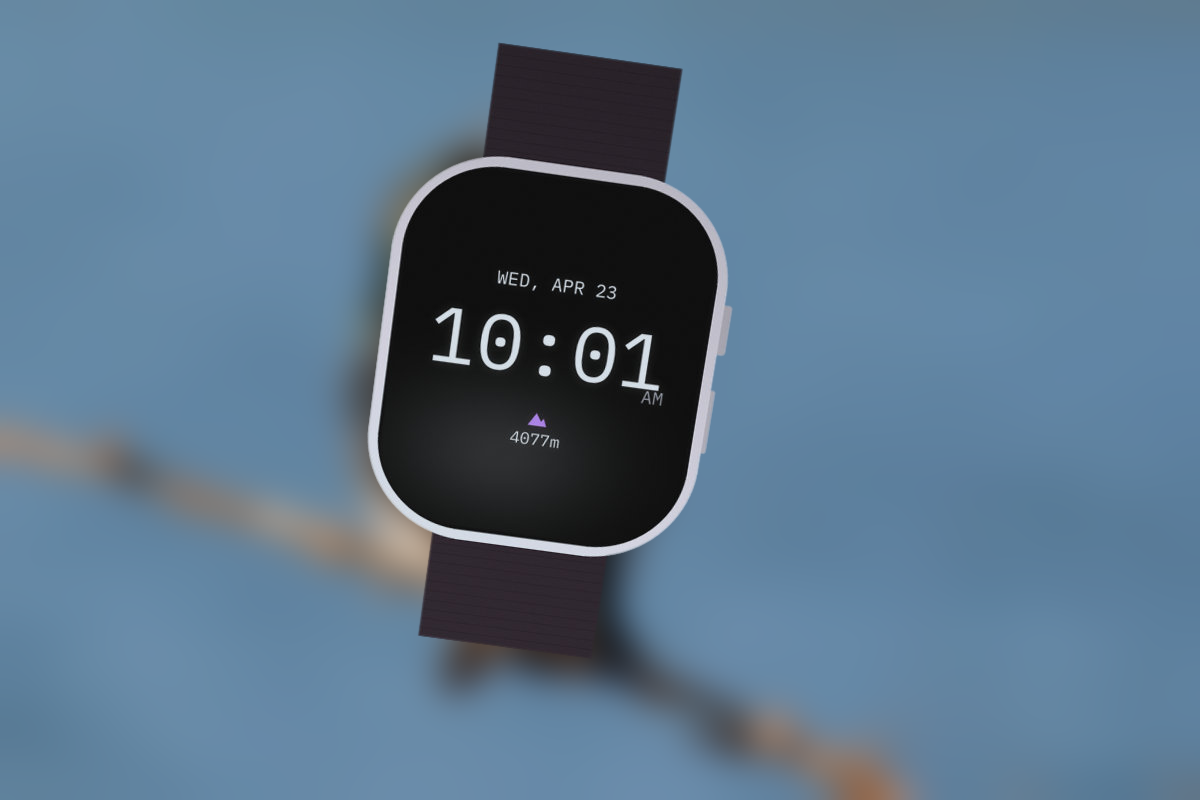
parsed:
10:01
